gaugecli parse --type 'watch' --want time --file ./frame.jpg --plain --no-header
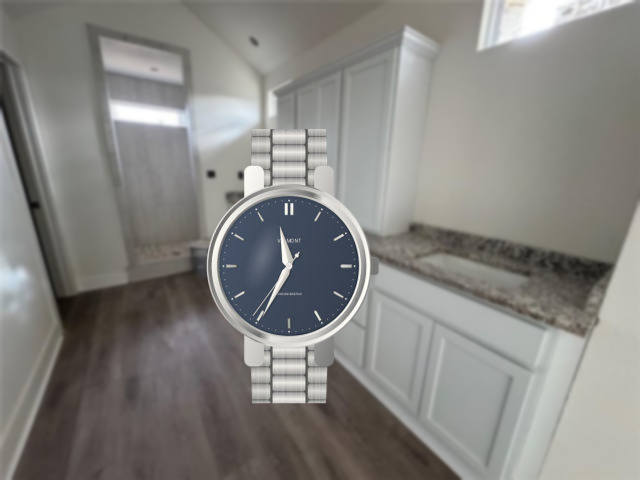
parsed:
11:34:36
